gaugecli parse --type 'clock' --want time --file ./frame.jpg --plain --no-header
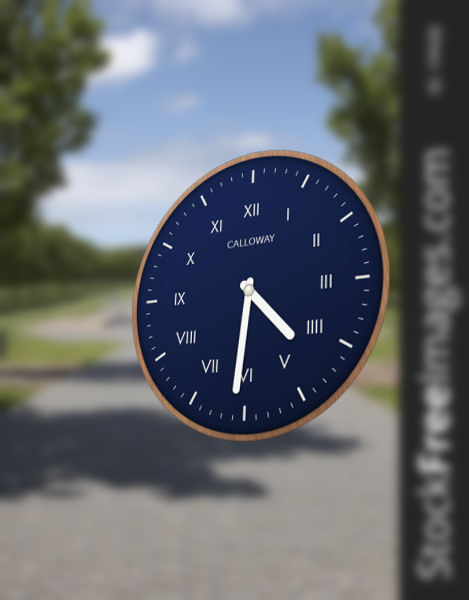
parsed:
4:31
